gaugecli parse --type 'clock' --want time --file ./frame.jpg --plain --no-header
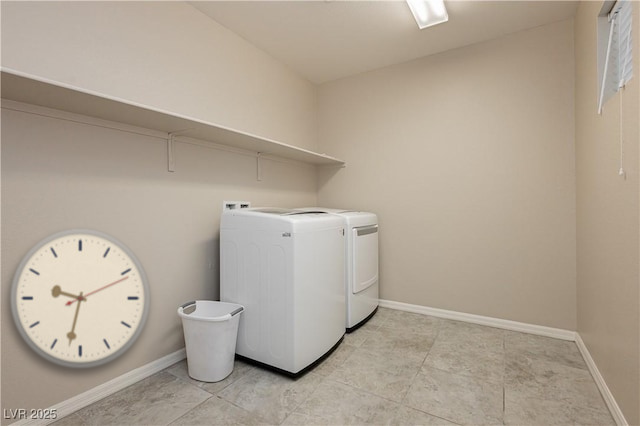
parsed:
9:32:11
